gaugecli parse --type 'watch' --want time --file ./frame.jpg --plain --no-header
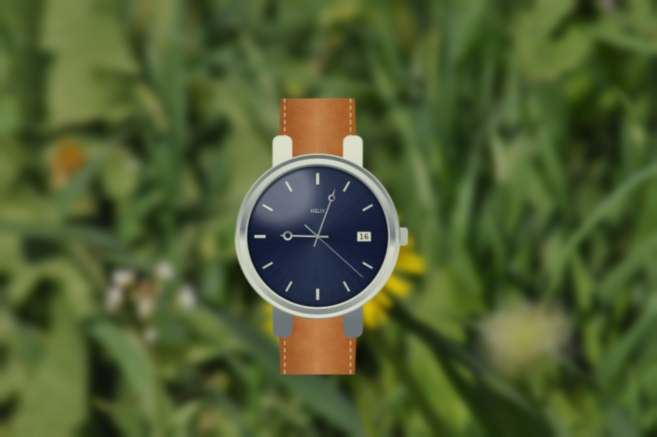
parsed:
9:03:22
